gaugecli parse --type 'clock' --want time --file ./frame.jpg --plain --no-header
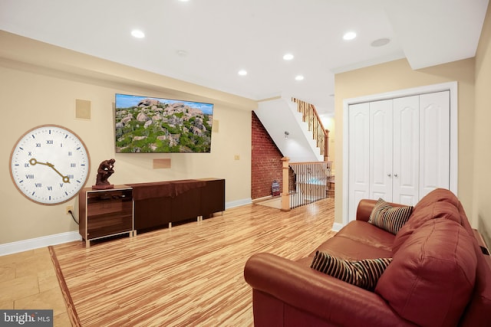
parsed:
9:22
